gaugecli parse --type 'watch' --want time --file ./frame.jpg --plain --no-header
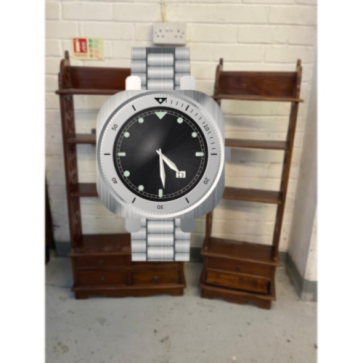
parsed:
4:29
